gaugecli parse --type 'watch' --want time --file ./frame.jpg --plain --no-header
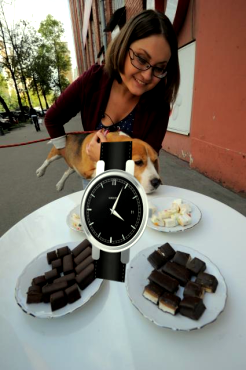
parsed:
4:04
